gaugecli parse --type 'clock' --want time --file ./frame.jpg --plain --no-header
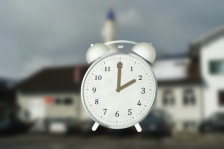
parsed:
2:00
